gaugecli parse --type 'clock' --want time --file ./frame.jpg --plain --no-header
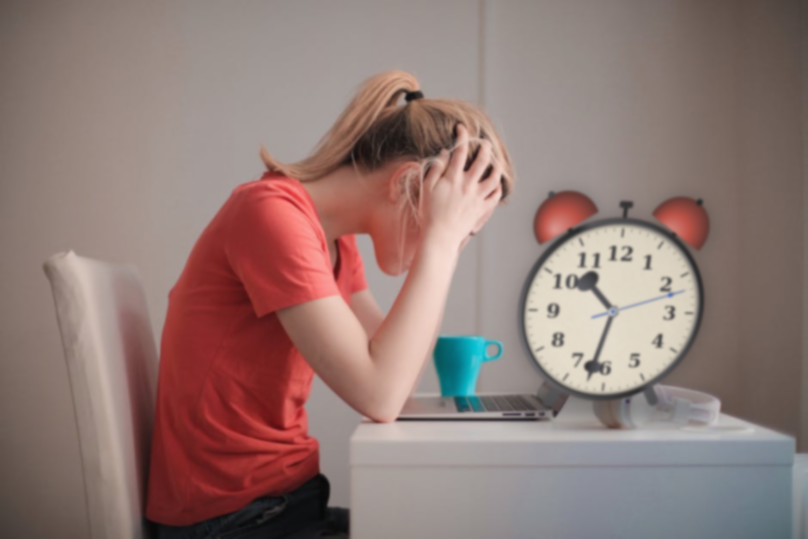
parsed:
10:32:12
